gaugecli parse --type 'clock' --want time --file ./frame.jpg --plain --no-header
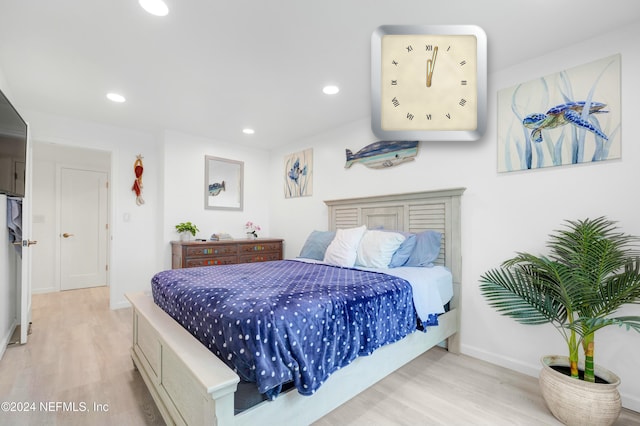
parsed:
12:02
